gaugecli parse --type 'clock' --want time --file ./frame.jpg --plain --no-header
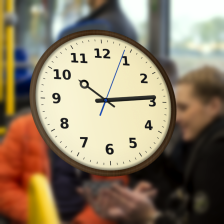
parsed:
10:14:04
